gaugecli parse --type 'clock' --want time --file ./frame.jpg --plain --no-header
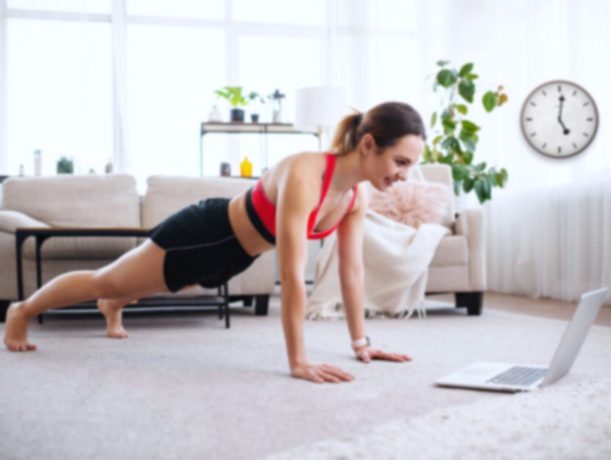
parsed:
5:01
